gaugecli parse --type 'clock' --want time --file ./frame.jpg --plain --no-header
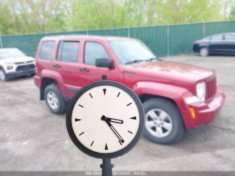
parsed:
3:24
